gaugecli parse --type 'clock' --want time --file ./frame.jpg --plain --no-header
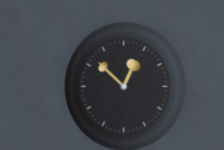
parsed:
12:52
